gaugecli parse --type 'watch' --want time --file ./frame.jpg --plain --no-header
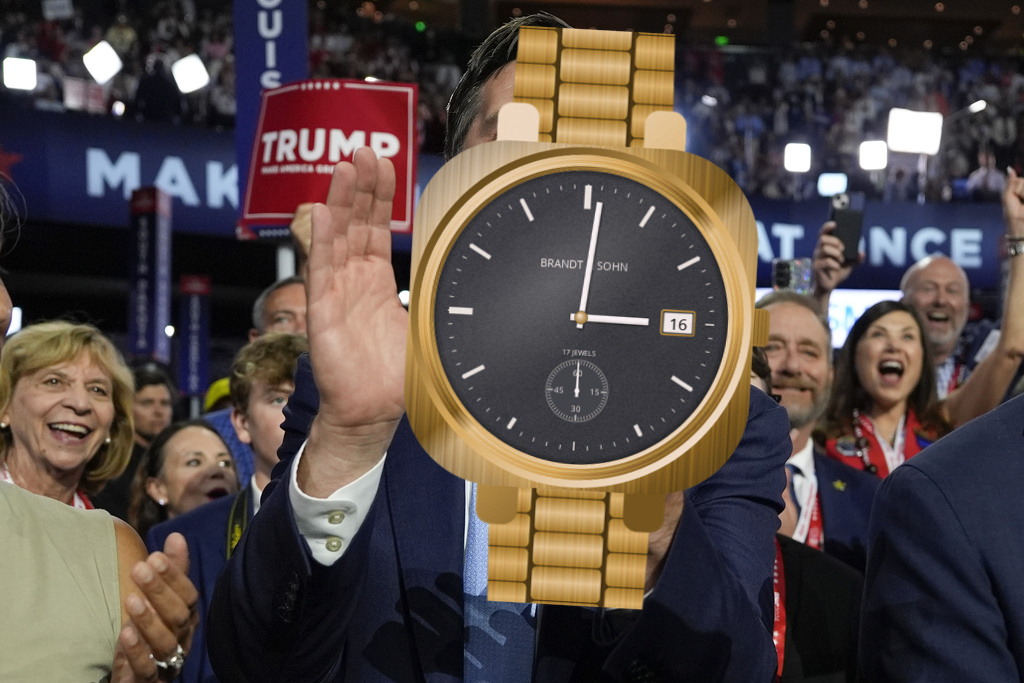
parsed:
3:01
